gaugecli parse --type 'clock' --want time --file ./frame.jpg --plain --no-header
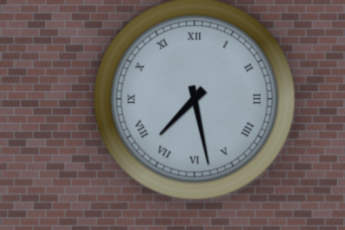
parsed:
7:28
